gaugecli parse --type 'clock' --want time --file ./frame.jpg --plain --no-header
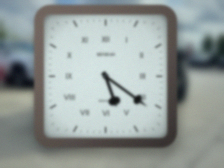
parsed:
5:21
